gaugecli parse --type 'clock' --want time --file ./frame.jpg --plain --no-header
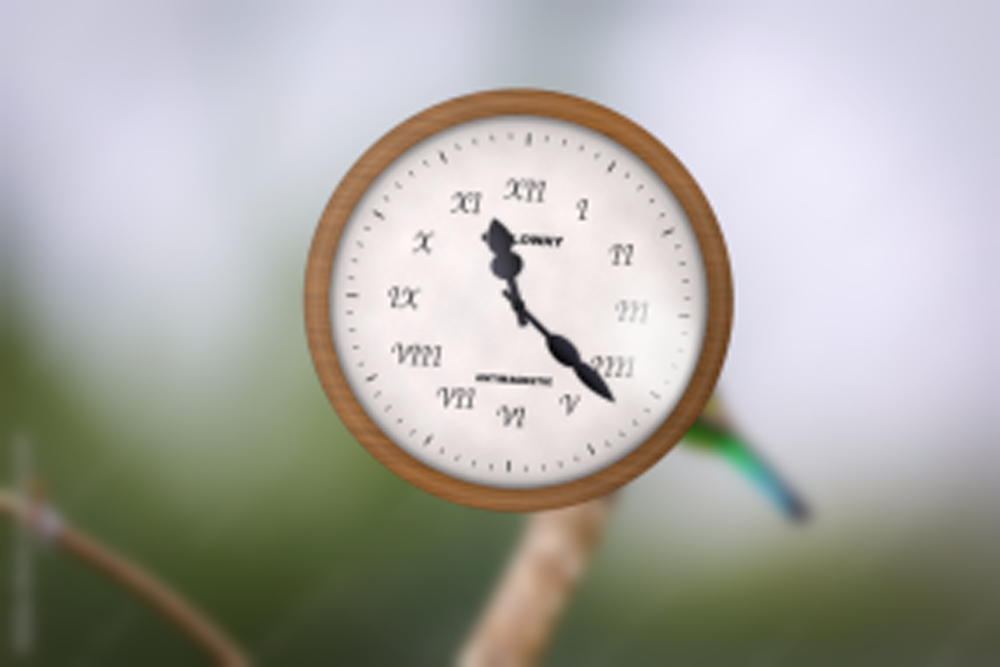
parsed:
11:22
